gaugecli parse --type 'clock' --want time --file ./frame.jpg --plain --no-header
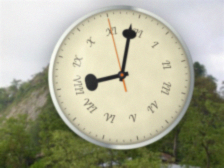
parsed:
7:58:55
